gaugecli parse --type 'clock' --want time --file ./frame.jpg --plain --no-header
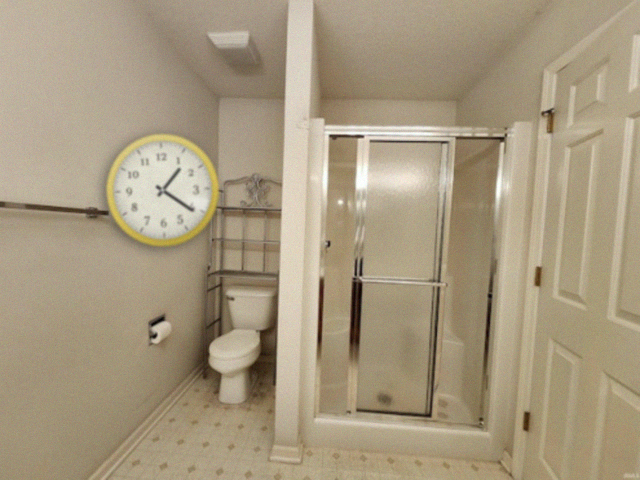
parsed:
1:21
